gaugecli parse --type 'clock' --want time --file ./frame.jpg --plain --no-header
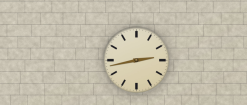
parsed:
2:43
